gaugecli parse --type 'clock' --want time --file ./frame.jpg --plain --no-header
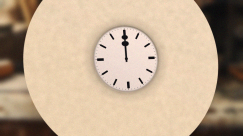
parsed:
12:00
